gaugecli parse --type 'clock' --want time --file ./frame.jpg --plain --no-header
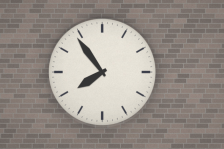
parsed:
7:54
